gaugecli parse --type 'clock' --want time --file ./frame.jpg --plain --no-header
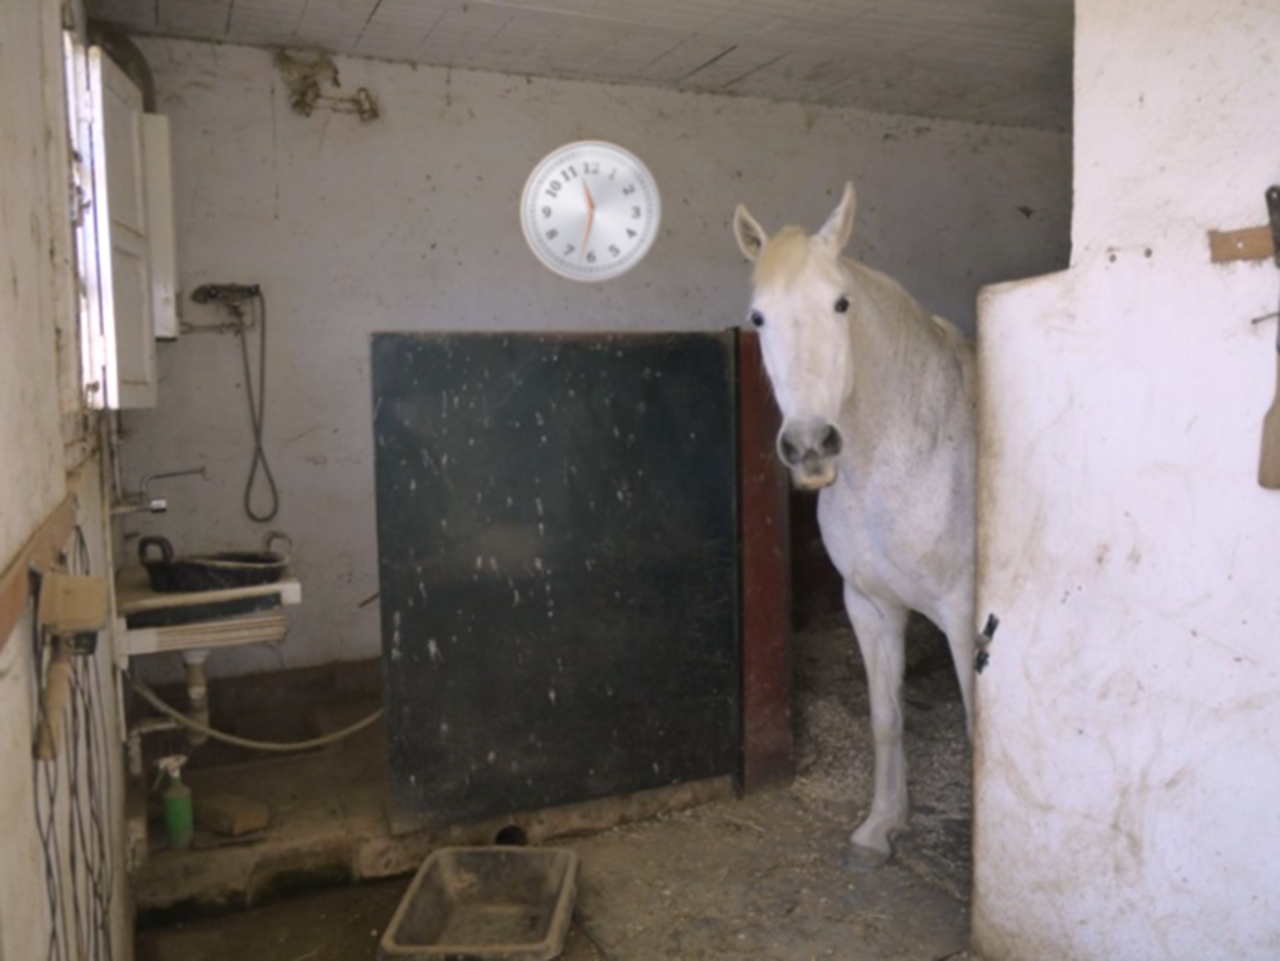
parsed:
11:32
